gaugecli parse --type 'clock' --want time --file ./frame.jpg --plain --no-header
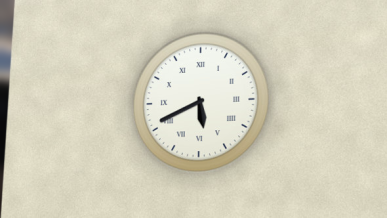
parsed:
5:41
